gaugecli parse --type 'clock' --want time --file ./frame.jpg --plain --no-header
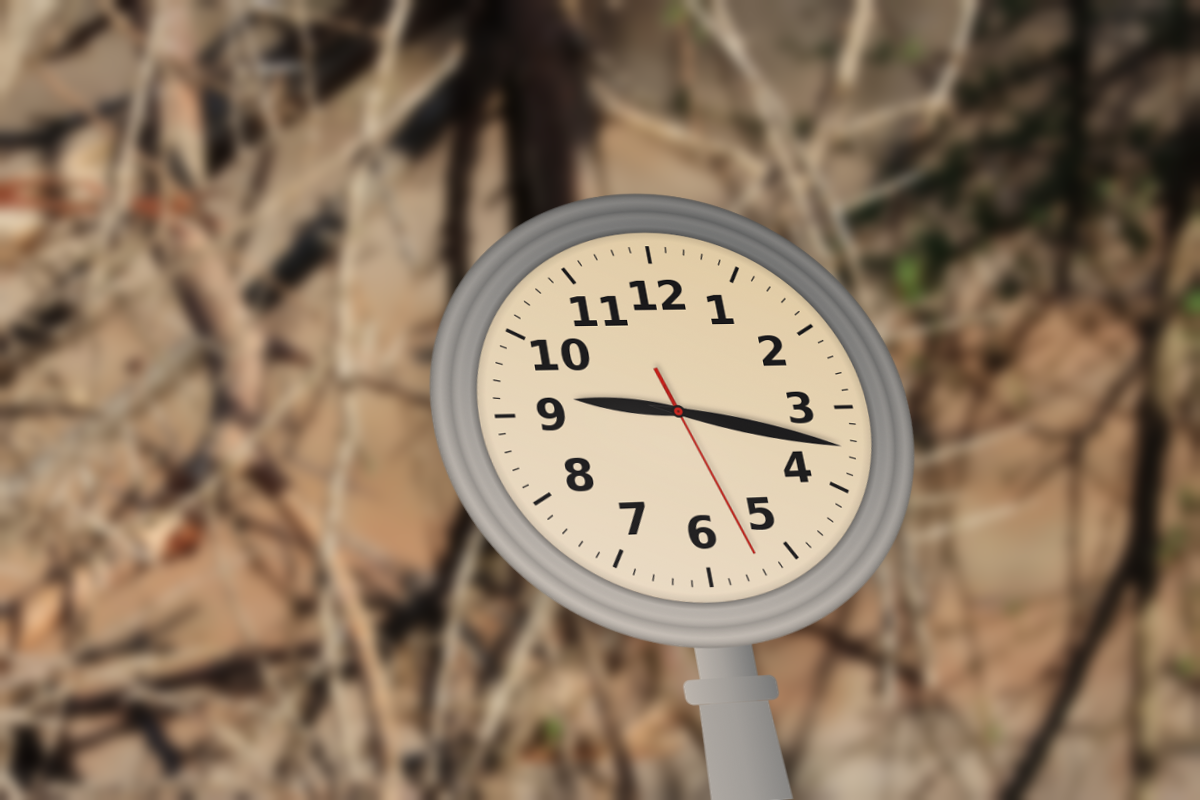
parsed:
9:17:27
